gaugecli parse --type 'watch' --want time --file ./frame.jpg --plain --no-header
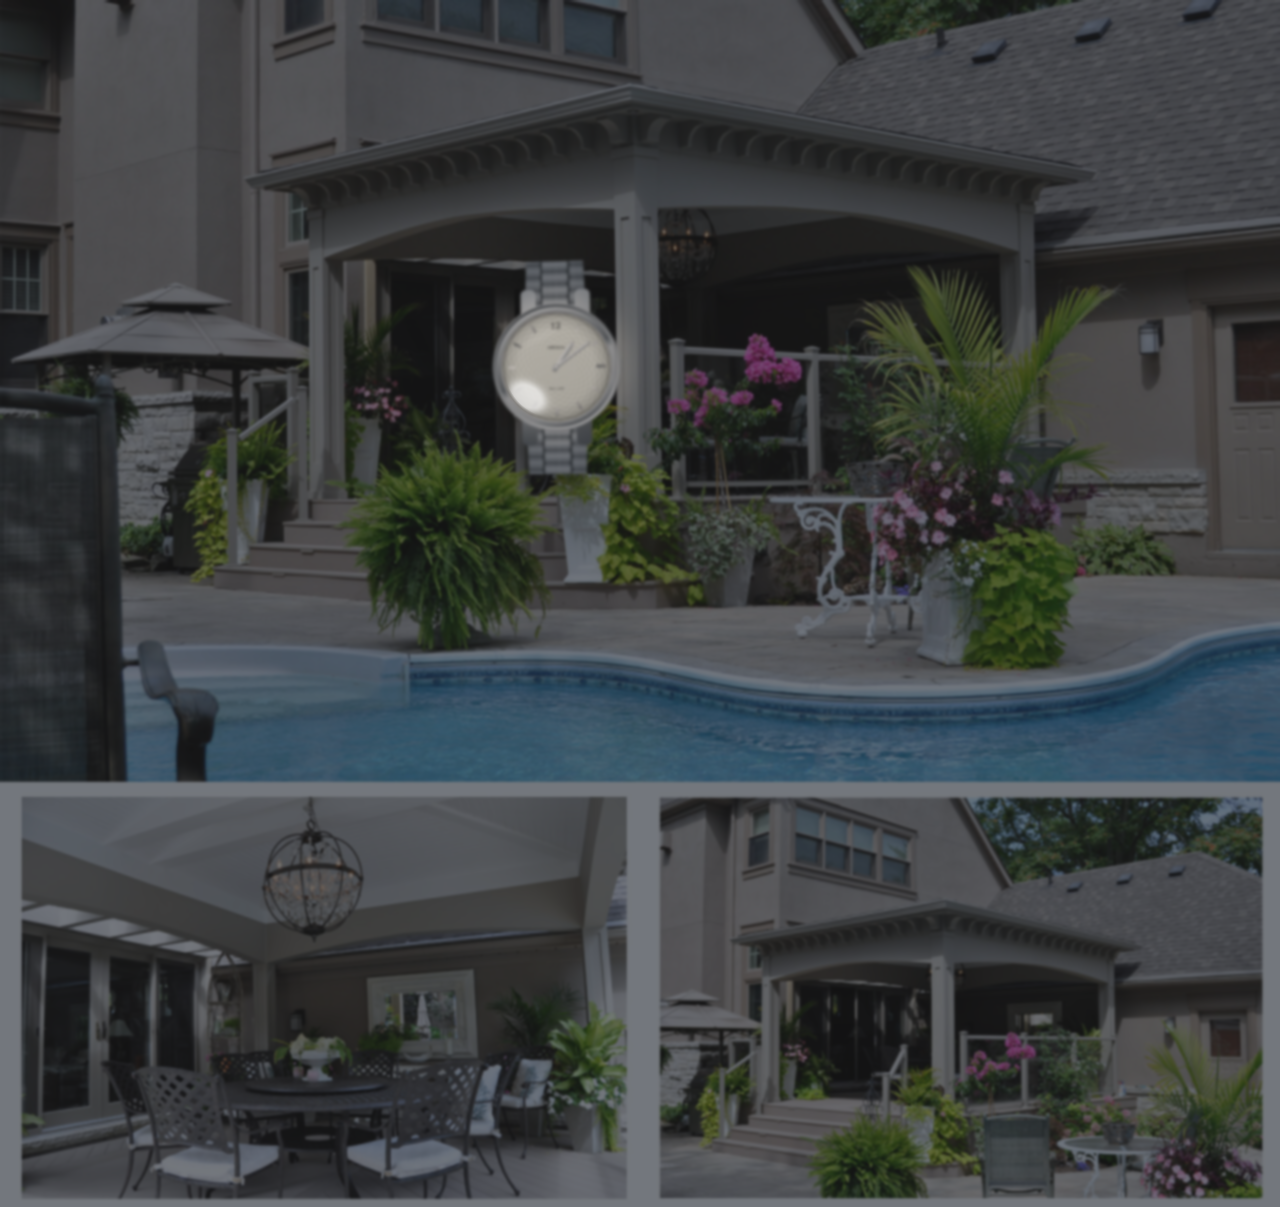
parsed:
1:09
